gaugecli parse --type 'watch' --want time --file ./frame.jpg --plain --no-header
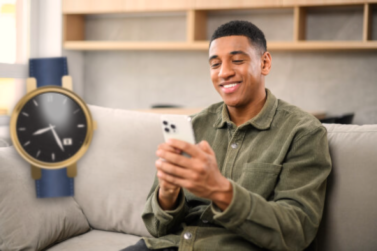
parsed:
8:26
